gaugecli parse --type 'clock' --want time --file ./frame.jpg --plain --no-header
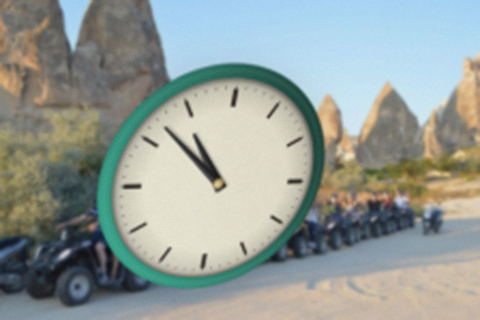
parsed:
10:52
